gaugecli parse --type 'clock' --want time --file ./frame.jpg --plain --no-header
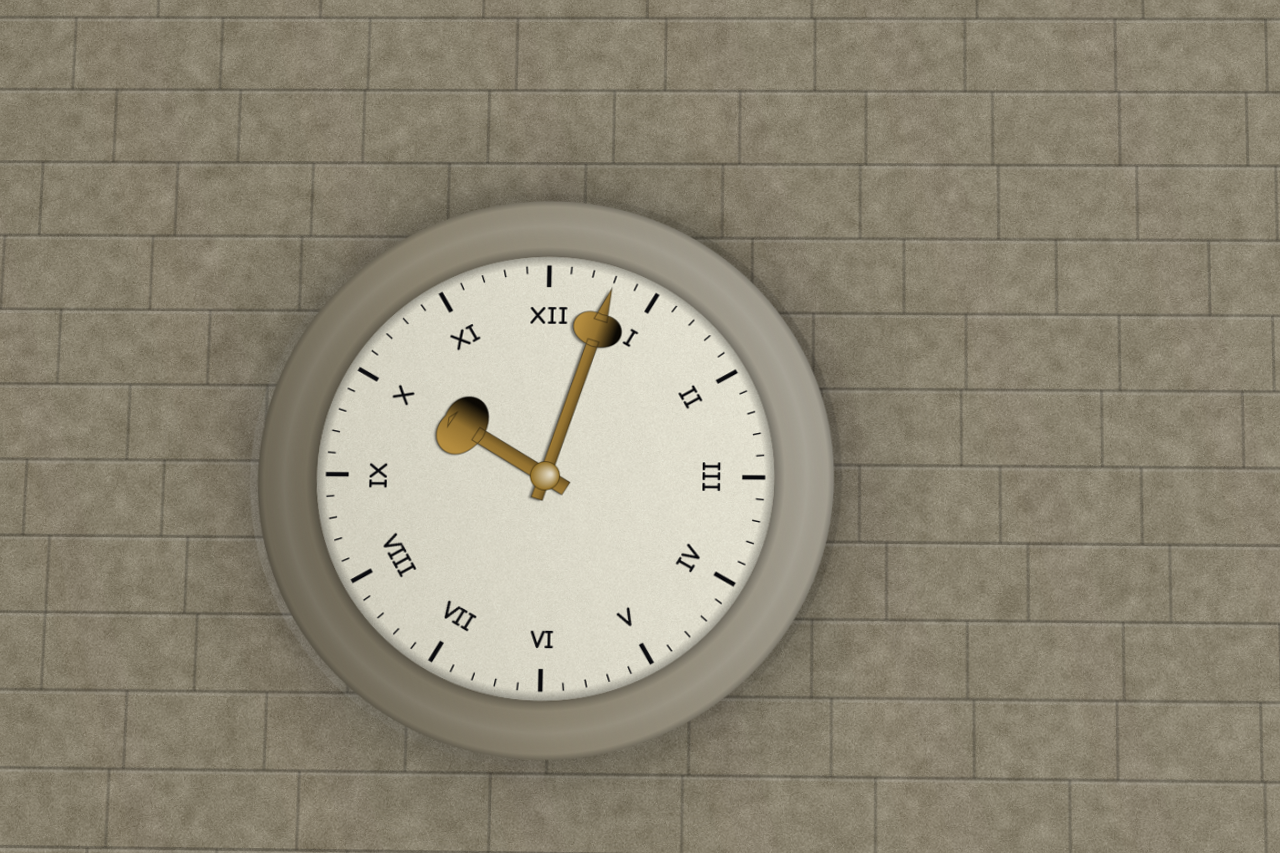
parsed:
10:03
